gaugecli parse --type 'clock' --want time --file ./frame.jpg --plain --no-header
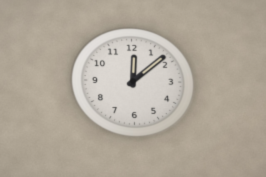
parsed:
12:08
